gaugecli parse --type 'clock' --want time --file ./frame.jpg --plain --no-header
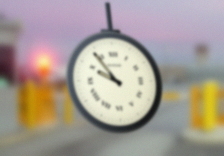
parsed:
9:54
